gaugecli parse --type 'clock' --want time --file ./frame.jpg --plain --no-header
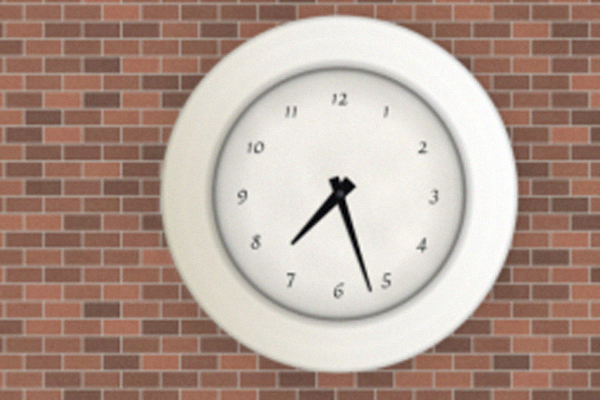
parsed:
7:27
